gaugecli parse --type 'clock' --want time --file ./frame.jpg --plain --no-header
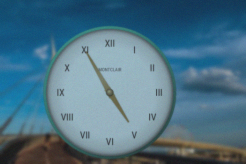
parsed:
4:55
